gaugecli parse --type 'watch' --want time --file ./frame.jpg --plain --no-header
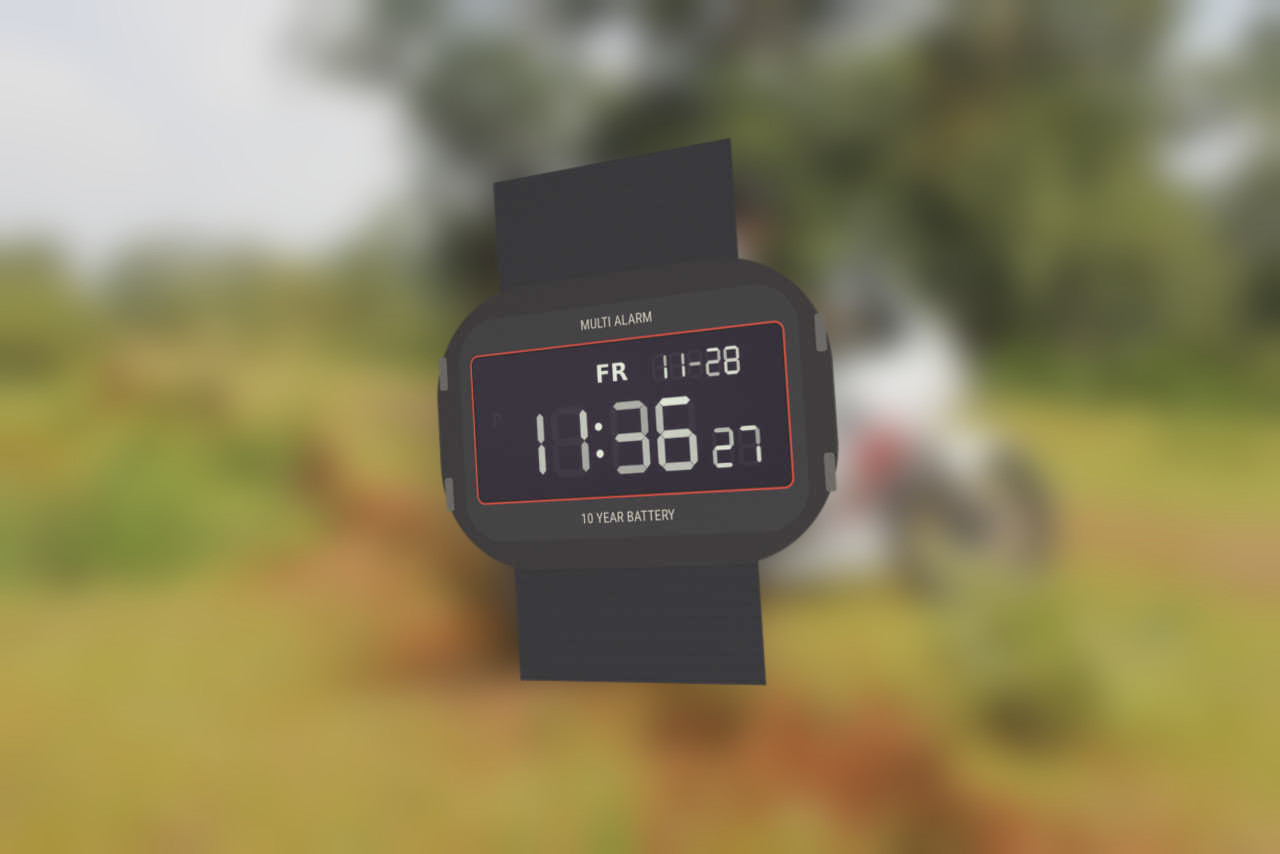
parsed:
11:36:27
